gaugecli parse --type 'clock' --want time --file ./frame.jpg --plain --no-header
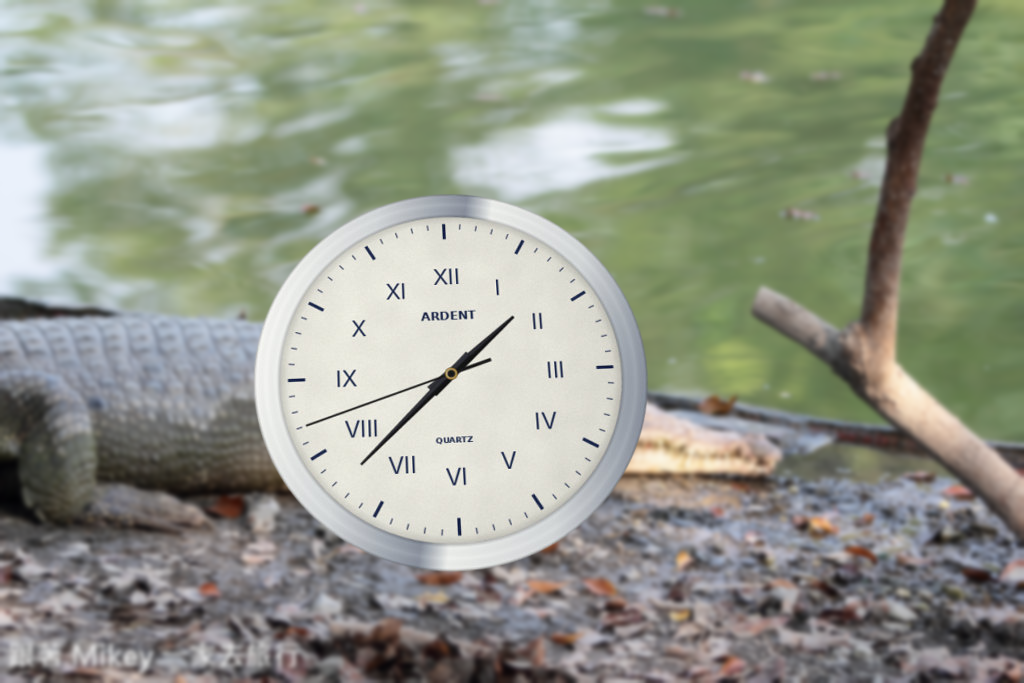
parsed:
1:37:42
